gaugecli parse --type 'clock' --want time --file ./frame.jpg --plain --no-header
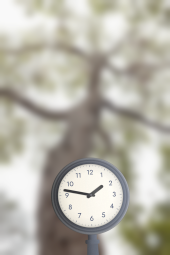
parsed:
1:47
